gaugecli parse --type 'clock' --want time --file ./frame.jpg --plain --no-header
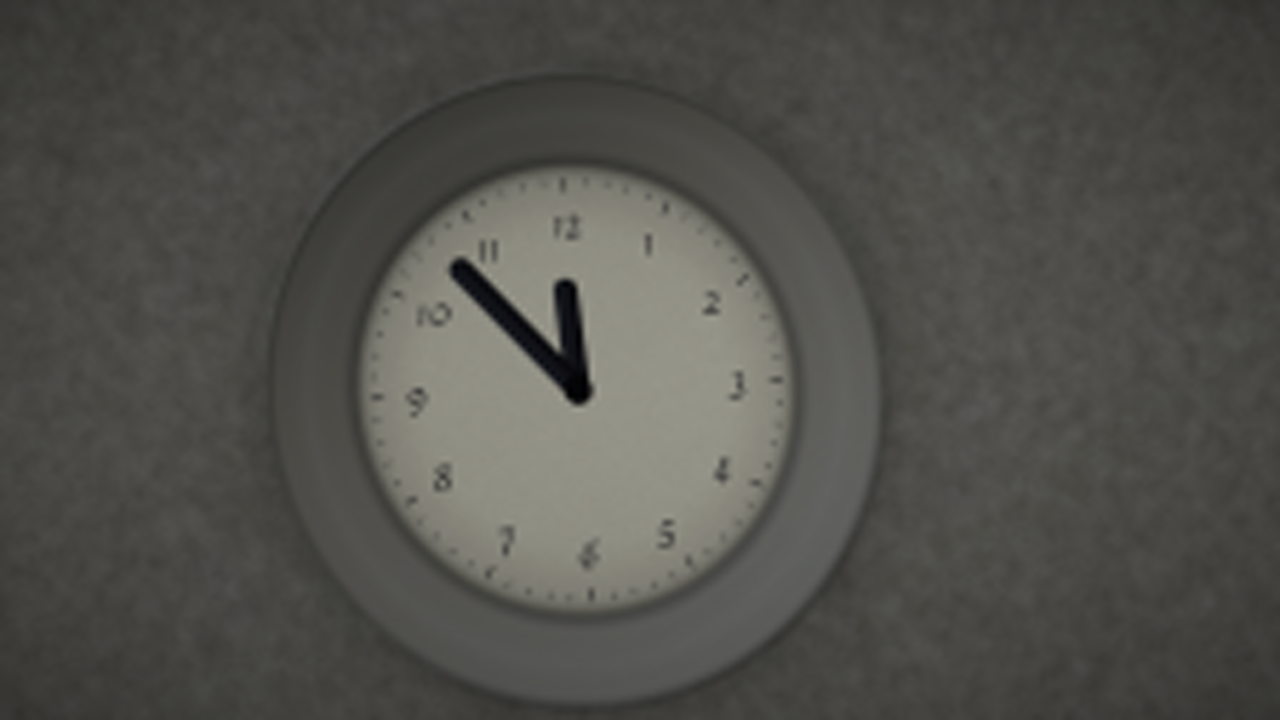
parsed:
11:53
